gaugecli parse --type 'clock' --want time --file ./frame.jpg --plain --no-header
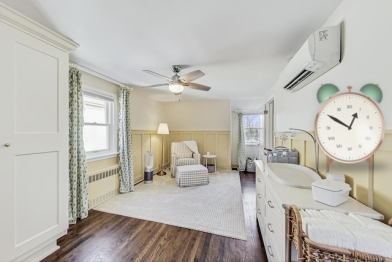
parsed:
12:50
